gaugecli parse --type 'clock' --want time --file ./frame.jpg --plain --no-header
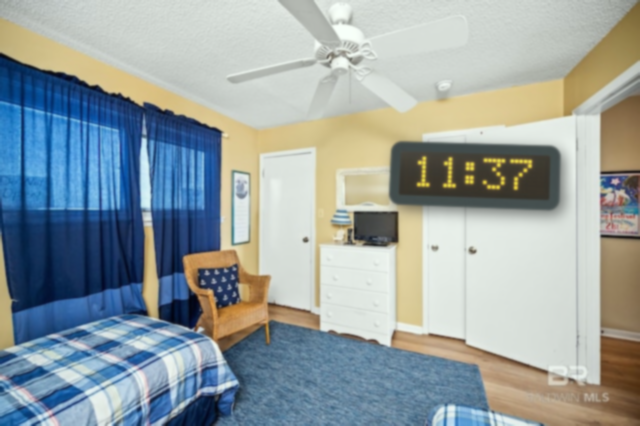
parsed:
11:37
